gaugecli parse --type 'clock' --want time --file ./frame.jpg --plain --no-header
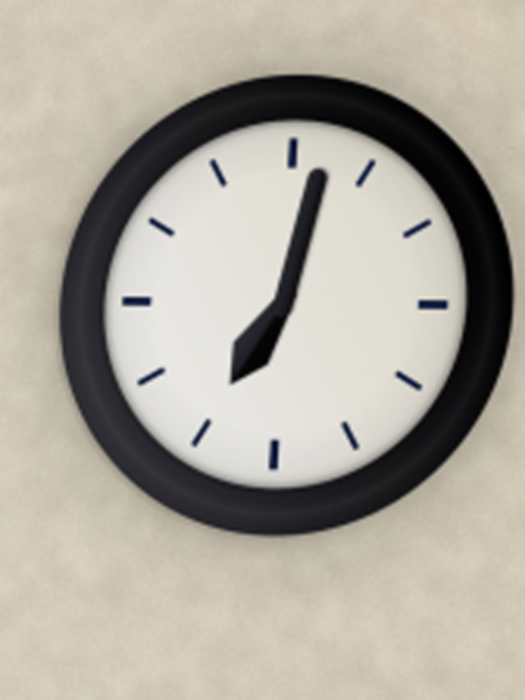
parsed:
7:02
